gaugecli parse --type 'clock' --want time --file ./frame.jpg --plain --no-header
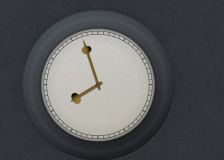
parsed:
7:57
